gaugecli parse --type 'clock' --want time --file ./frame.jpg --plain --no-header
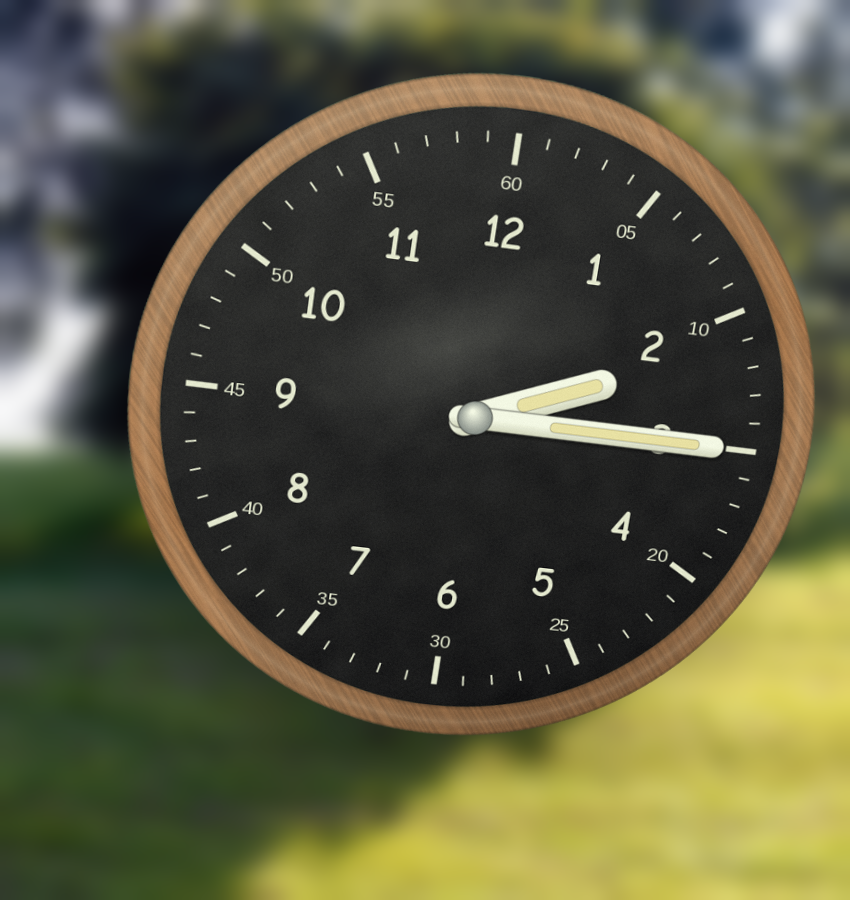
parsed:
2:15
